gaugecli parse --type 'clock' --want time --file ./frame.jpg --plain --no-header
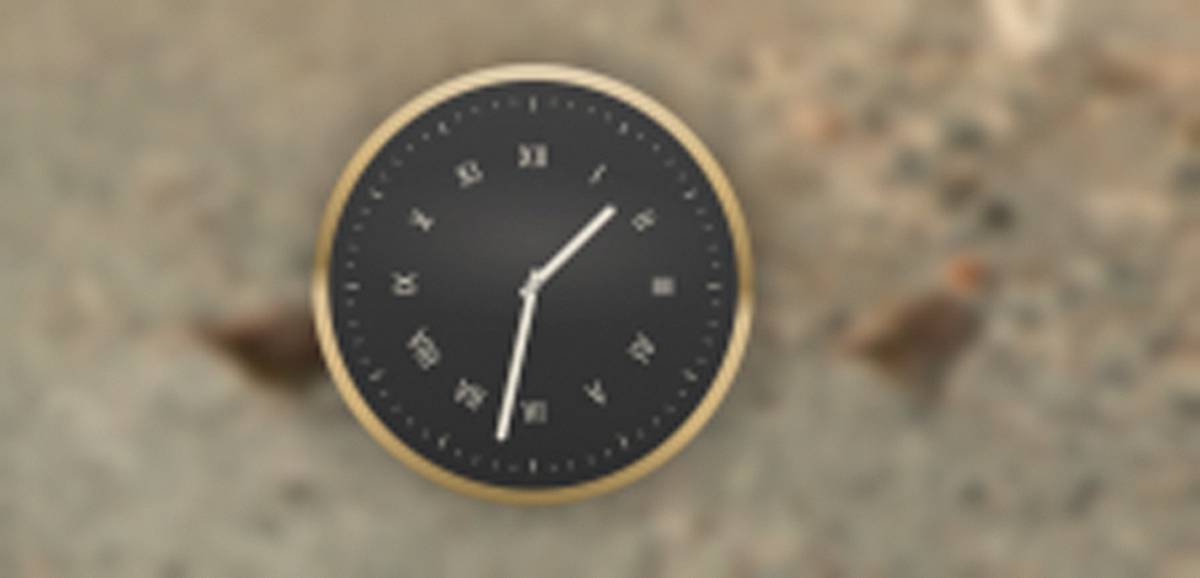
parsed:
1:32
